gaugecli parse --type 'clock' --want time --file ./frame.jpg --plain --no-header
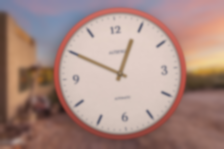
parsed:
12:50
